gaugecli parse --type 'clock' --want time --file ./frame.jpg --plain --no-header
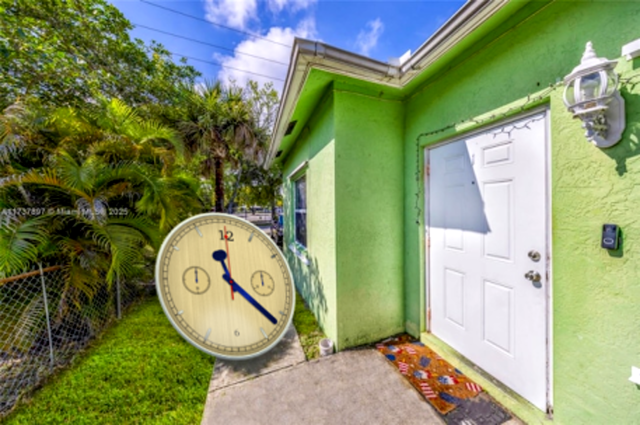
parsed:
11:22
